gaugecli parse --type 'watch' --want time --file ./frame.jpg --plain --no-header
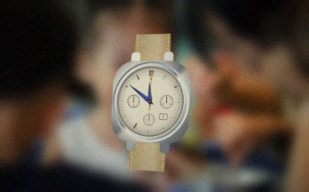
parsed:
11:51
